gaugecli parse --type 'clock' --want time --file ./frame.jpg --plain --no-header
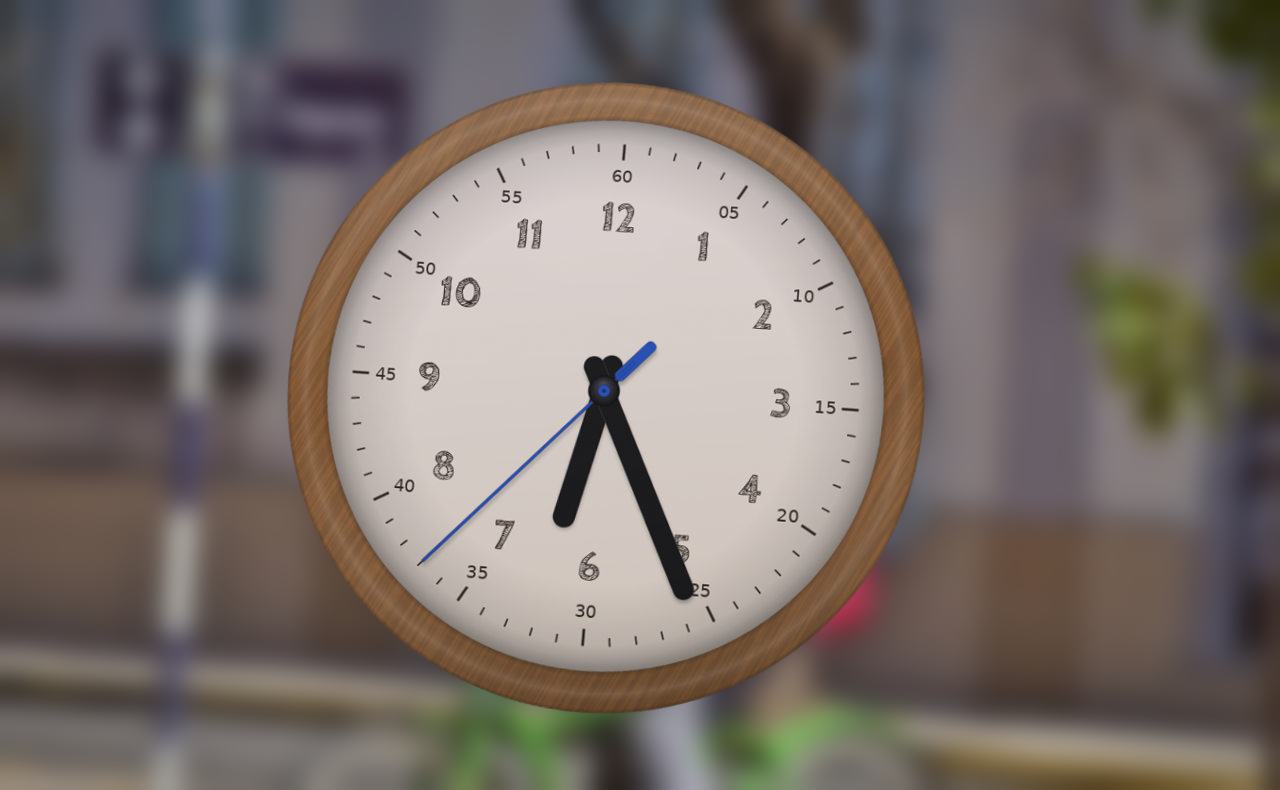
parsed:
6:25:37
